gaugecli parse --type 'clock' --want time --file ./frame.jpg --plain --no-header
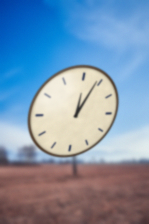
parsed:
12:04
